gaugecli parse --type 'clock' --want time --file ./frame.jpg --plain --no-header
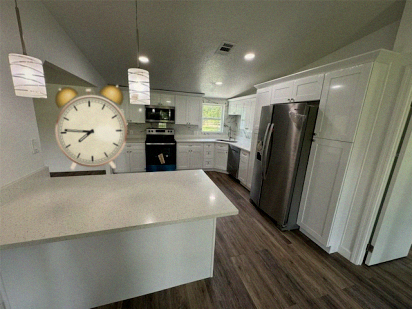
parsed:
7:46
